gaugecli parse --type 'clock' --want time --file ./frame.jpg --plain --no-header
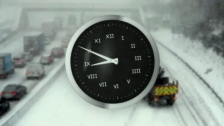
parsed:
8:50
